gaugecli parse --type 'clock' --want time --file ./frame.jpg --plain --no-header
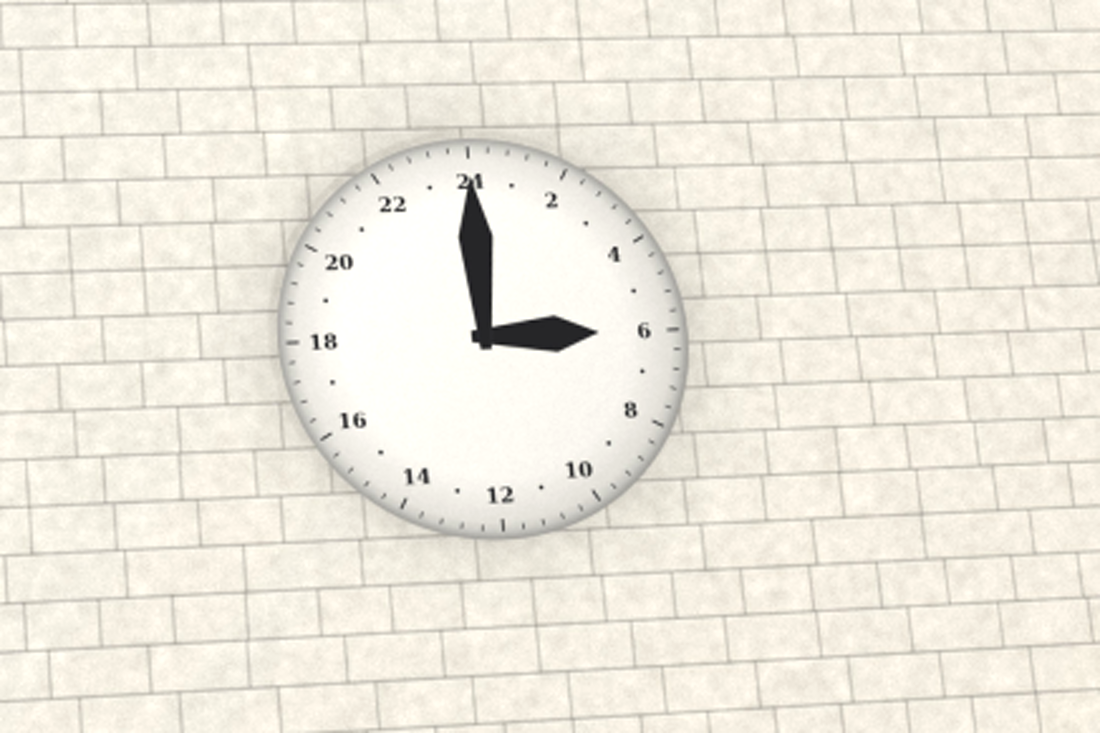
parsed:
6:00
